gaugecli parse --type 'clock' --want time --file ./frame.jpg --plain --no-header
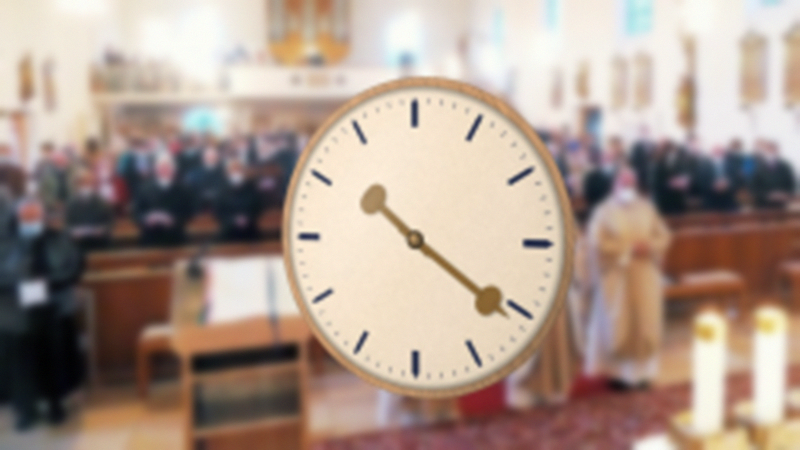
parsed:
10:21
